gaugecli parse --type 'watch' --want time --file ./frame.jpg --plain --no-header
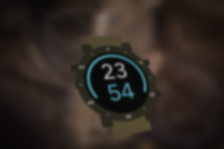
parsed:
23:54
